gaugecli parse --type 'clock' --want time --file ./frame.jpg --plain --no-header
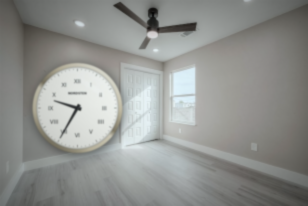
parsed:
9:35
